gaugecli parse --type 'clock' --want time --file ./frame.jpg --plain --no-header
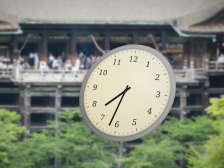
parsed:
7:32
